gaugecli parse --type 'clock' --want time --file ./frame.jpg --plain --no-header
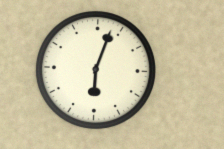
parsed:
6:03
